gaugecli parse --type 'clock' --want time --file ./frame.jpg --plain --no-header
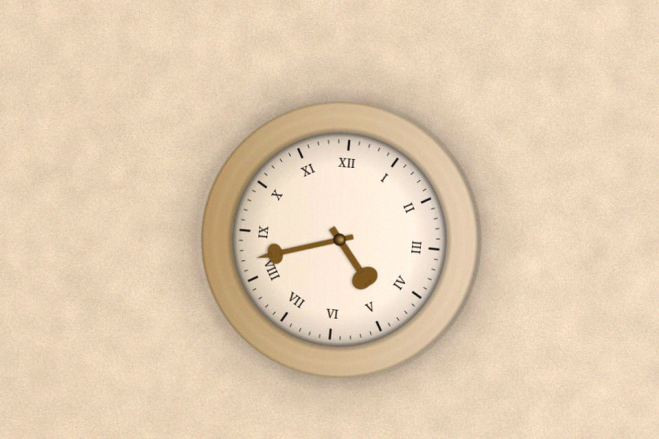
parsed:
4:42
